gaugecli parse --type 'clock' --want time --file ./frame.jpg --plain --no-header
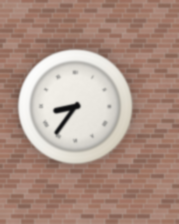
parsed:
8:36
